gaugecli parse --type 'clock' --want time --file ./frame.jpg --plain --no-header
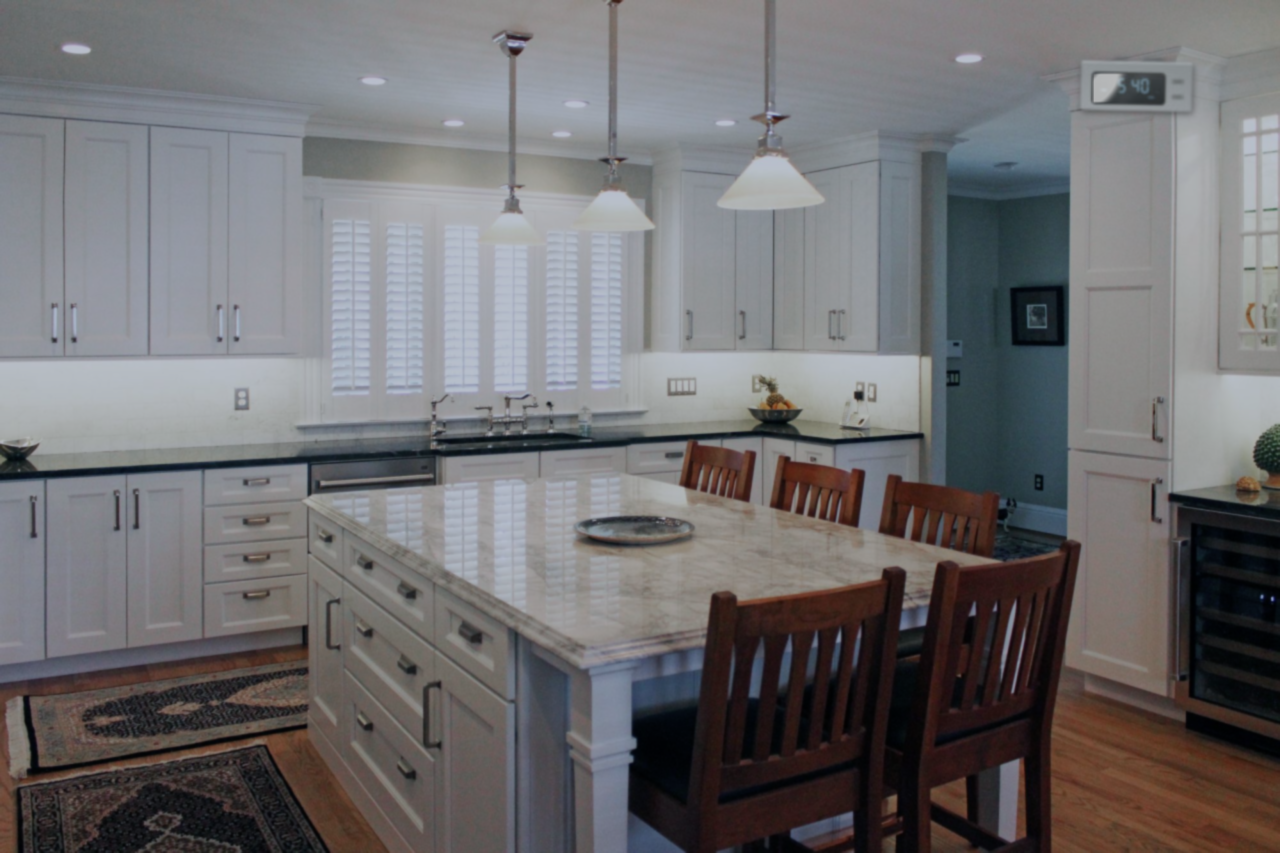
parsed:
5:40
